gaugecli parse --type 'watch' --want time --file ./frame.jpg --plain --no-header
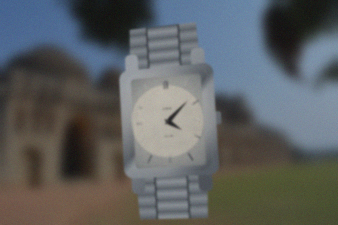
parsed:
4:08
